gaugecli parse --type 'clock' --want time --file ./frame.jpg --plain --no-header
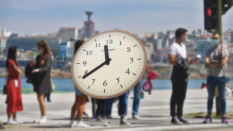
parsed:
11:39
